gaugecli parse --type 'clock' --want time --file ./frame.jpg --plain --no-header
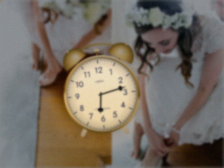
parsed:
6:13
